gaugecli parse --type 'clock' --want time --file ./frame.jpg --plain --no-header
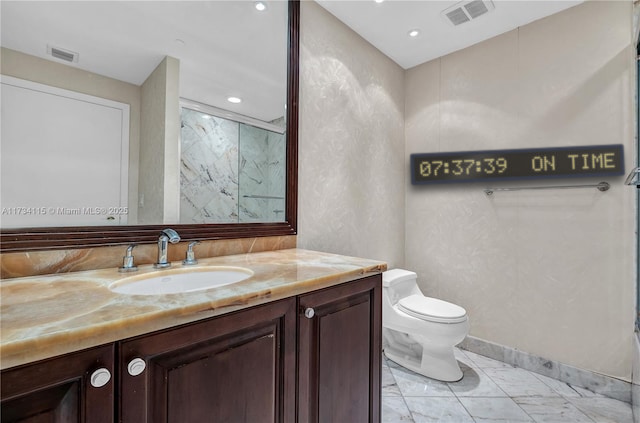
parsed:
7:37:39
